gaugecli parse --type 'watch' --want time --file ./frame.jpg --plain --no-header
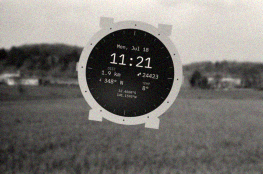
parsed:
11:21
